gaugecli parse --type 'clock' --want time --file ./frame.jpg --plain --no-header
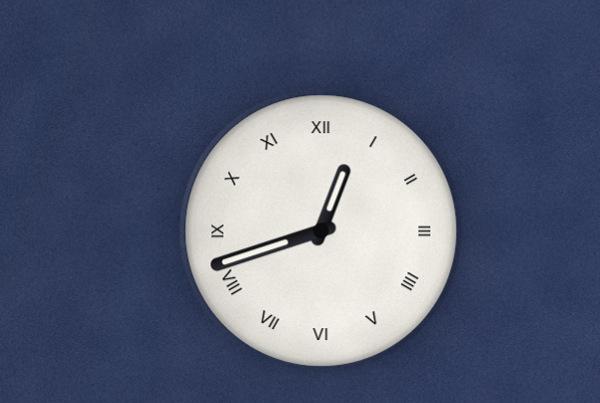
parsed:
12:42
